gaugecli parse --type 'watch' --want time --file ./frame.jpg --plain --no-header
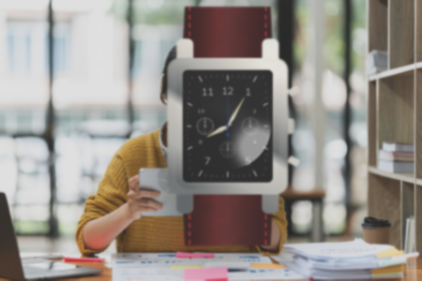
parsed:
8:05
